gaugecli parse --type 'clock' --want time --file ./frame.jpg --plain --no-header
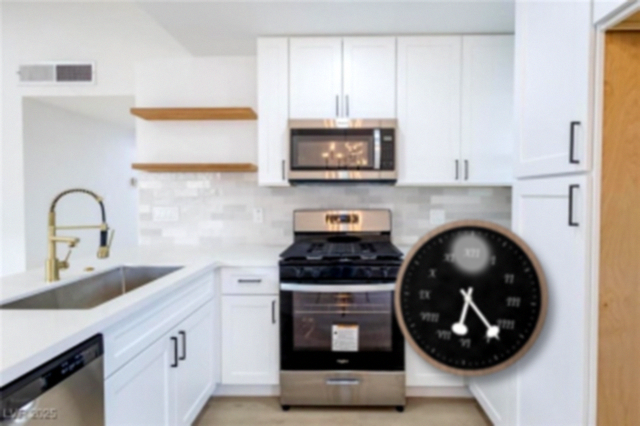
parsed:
6:23
